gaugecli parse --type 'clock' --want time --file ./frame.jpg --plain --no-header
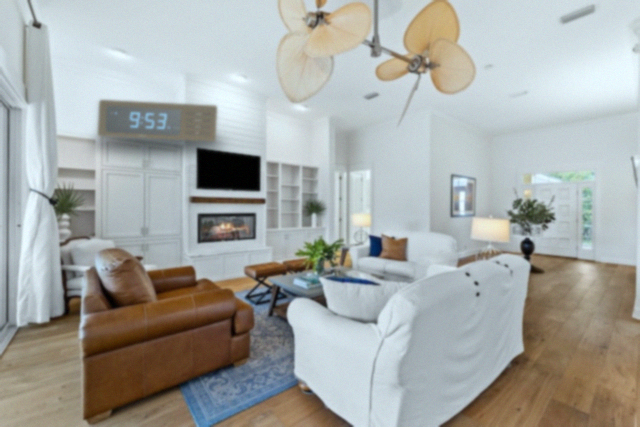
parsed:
9:53
